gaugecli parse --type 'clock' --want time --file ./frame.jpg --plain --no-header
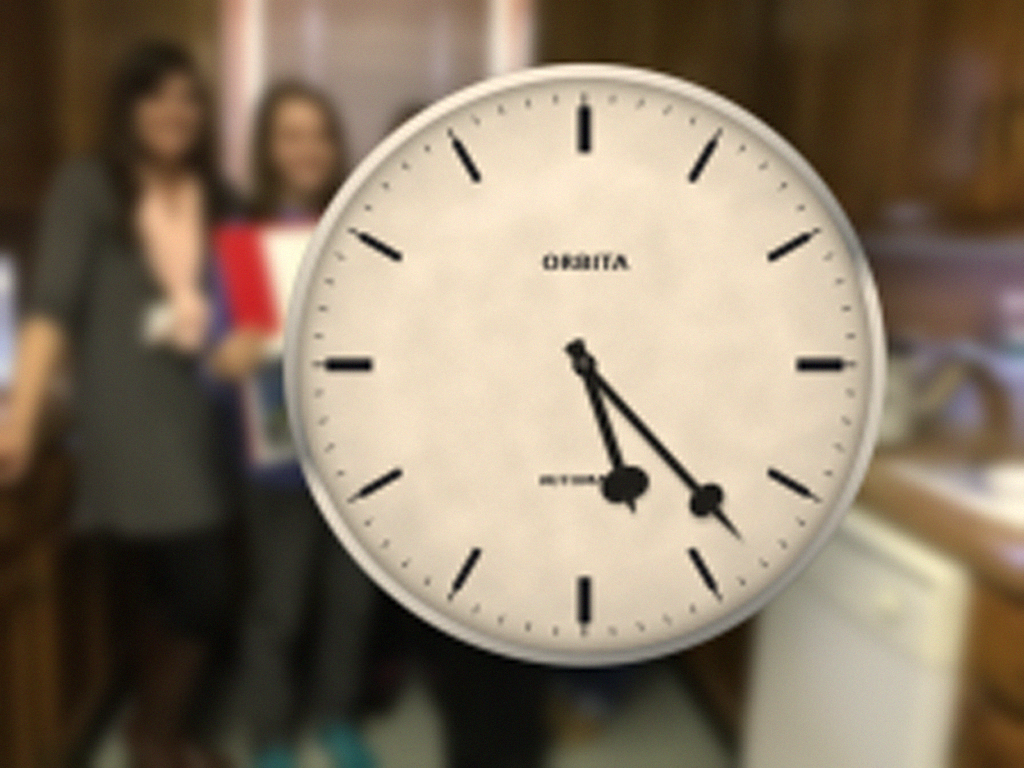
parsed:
5:23
